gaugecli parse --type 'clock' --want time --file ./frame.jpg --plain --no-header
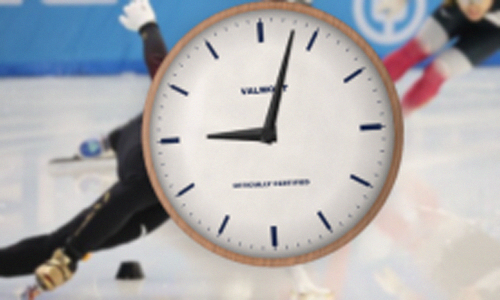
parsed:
9:03
